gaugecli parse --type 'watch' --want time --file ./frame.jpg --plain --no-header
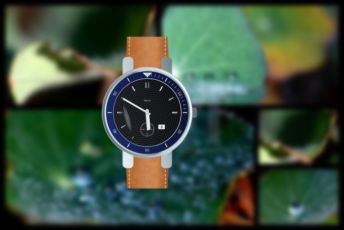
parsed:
5:50
